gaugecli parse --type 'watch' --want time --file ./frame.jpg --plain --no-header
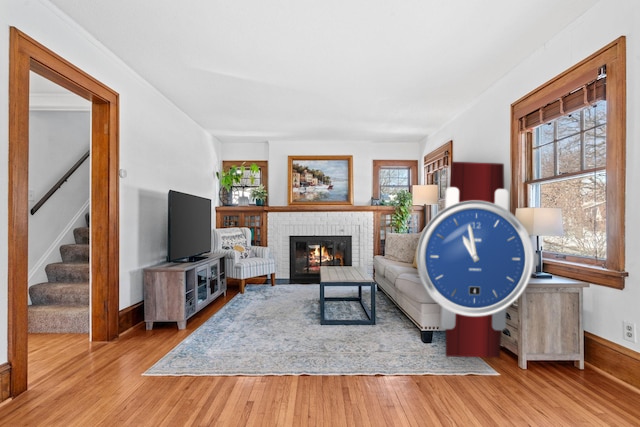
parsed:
10:58
